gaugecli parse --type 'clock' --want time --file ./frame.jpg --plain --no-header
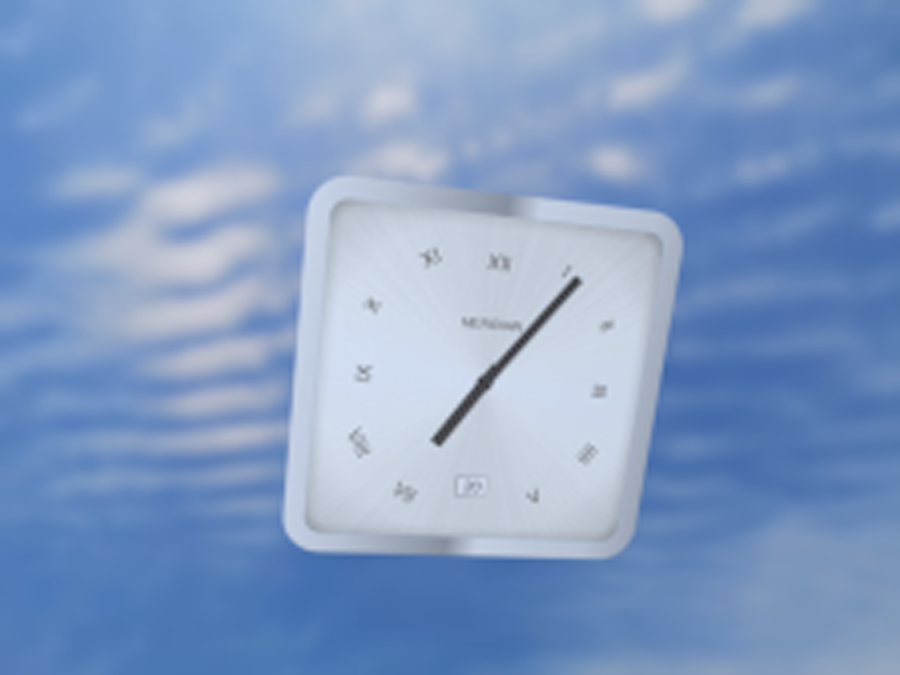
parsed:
7:06
